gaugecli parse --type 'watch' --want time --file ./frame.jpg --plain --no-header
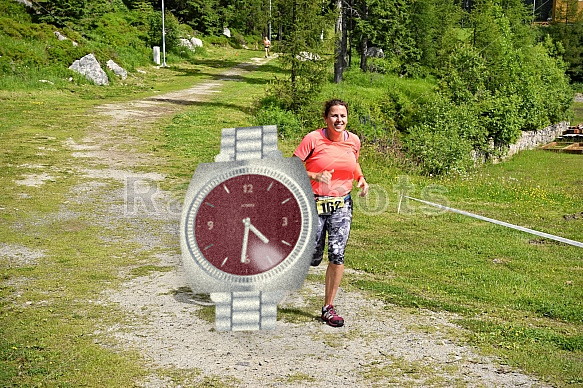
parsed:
4:31
